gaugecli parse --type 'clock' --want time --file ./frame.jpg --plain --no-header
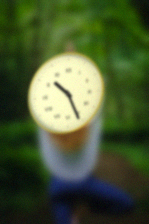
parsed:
10:26
